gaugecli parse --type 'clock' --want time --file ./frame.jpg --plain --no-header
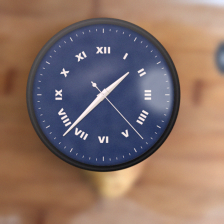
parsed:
1:37:23
